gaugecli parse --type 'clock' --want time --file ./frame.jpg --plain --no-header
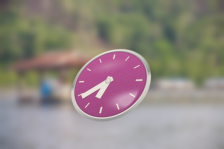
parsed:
6:39
